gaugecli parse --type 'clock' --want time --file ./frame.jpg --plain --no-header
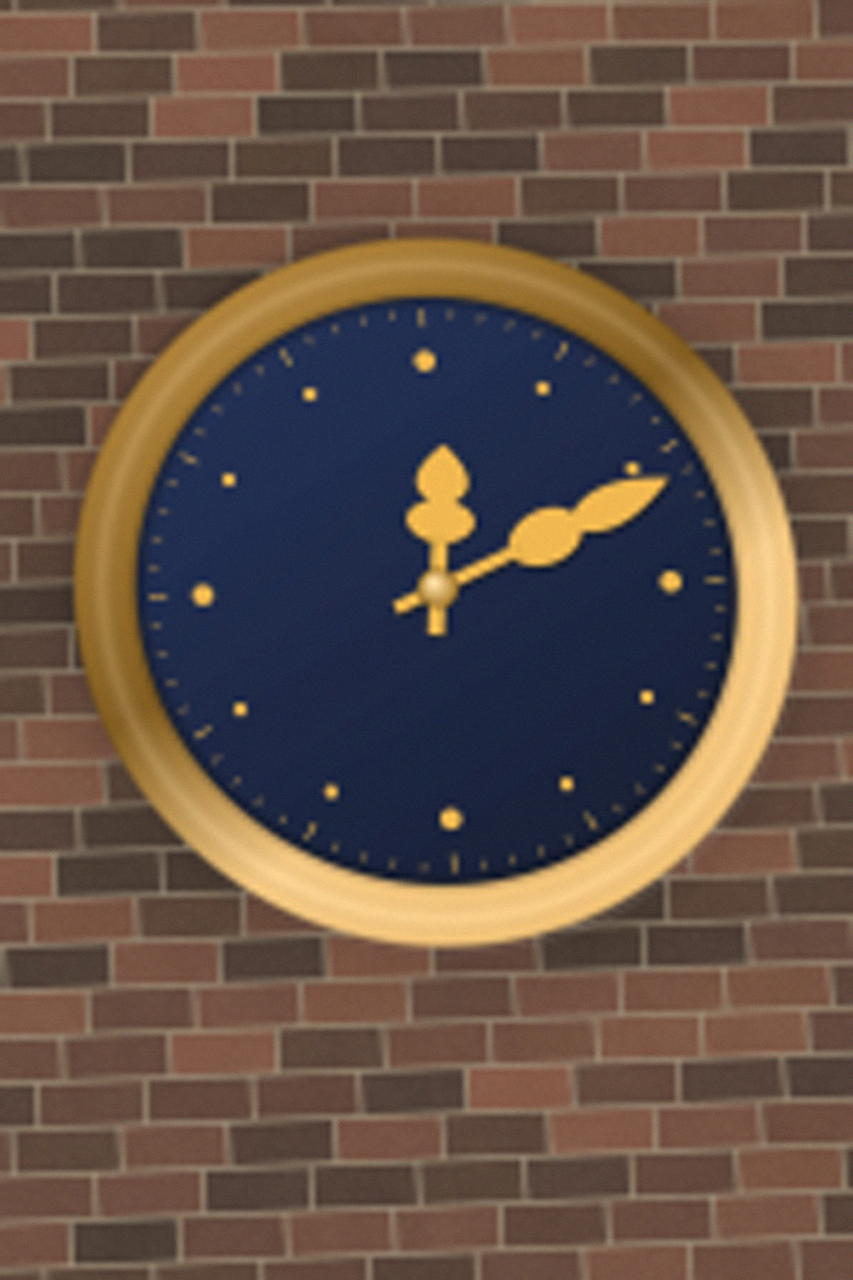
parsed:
12:11
